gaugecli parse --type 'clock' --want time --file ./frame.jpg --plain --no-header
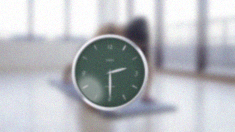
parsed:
2:30
